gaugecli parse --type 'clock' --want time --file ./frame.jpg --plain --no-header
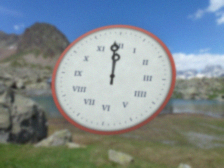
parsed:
11:59
